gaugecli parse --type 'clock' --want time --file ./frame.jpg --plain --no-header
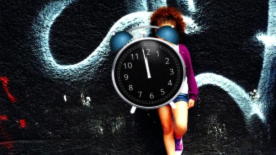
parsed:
11:59
